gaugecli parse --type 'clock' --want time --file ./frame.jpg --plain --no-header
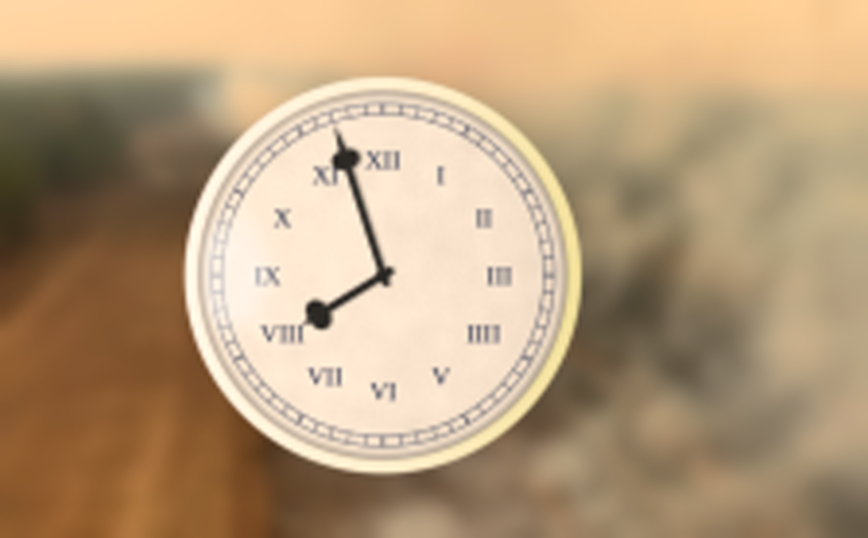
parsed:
7:57
